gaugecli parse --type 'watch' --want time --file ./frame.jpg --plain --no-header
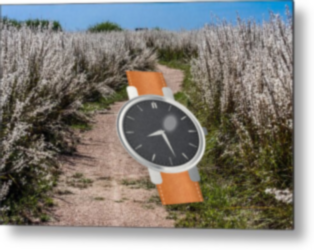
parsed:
8:28
